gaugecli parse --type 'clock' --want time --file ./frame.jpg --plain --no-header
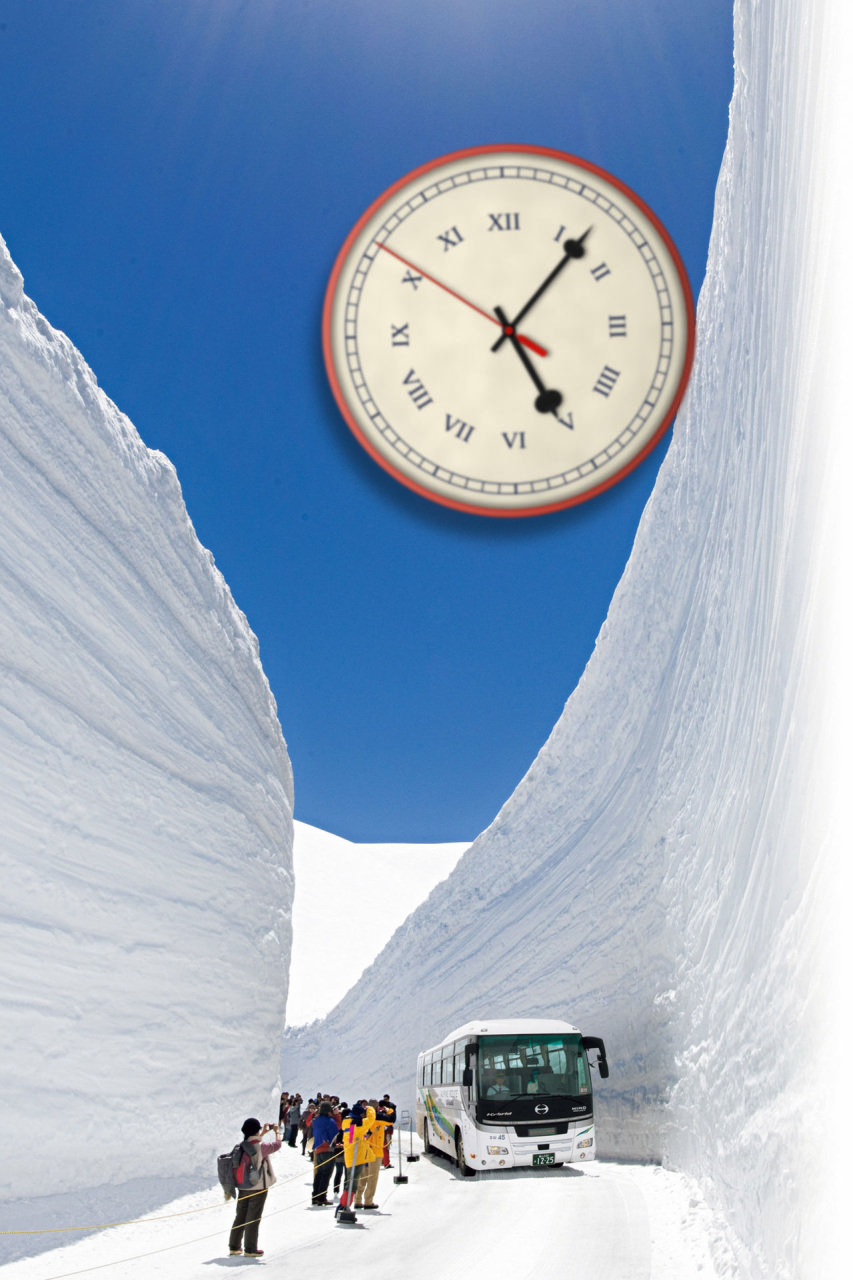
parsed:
5:06:51
